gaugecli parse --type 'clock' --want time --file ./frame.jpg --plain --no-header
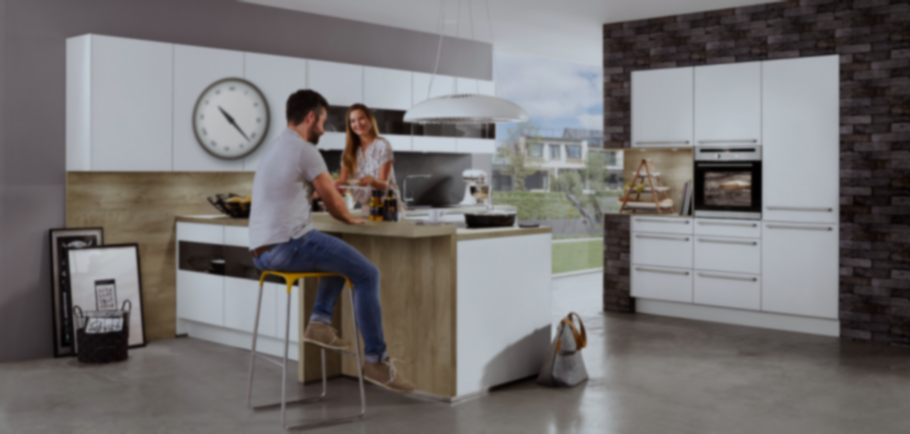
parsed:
10:22
